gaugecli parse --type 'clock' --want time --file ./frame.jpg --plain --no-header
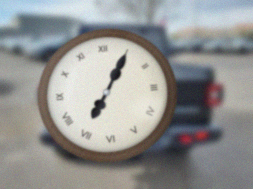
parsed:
7:05
